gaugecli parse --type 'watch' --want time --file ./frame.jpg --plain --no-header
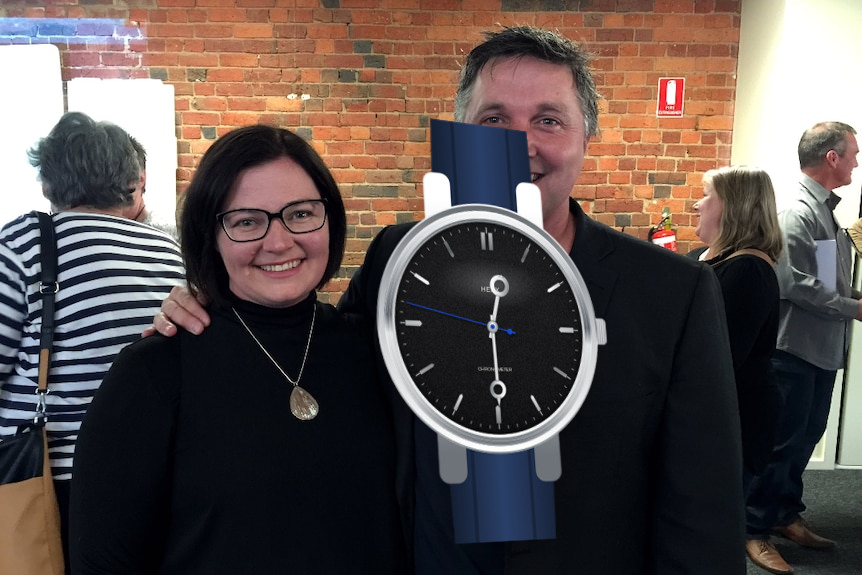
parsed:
12:29:47
